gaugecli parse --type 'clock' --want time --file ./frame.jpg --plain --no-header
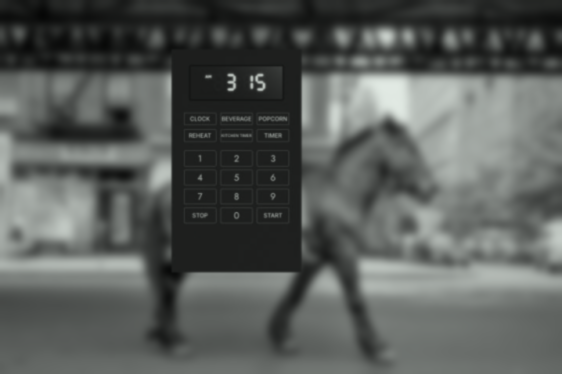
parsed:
3:15
